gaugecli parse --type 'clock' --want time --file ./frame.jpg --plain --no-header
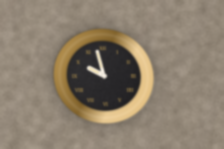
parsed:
9:58
